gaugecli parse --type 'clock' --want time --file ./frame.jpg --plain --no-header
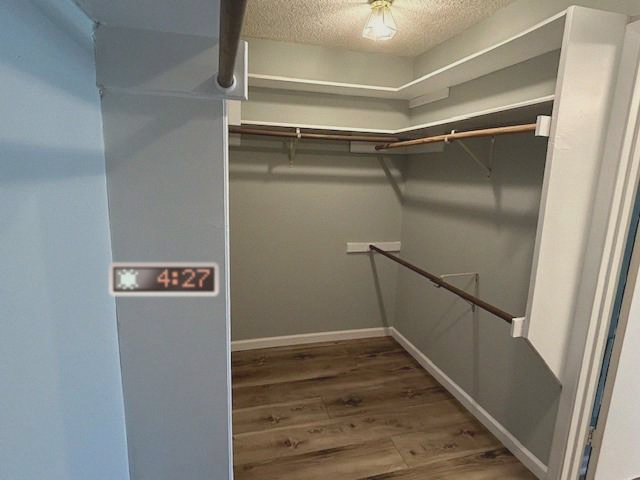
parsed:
4:27
